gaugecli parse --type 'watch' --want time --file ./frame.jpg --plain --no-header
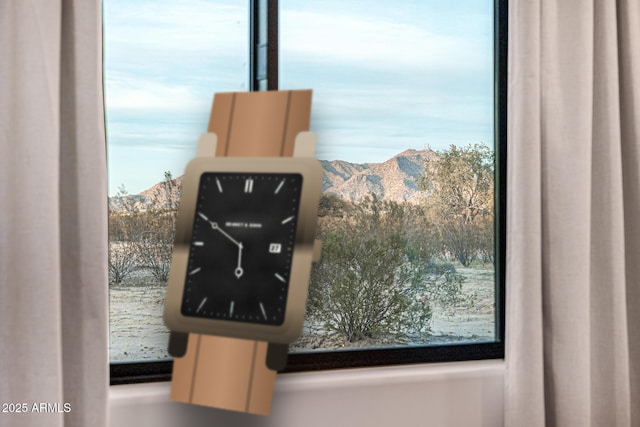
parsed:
5:50
